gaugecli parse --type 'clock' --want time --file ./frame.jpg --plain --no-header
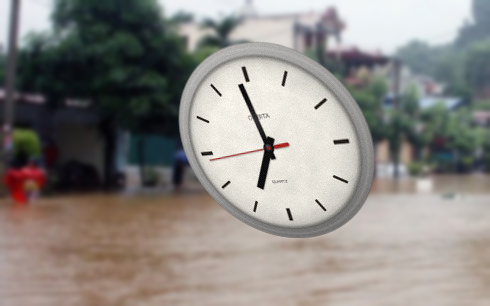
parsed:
6:58:44
